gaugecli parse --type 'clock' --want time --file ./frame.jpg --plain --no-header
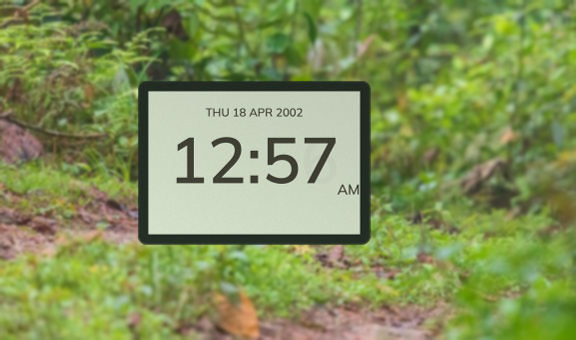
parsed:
12:57
